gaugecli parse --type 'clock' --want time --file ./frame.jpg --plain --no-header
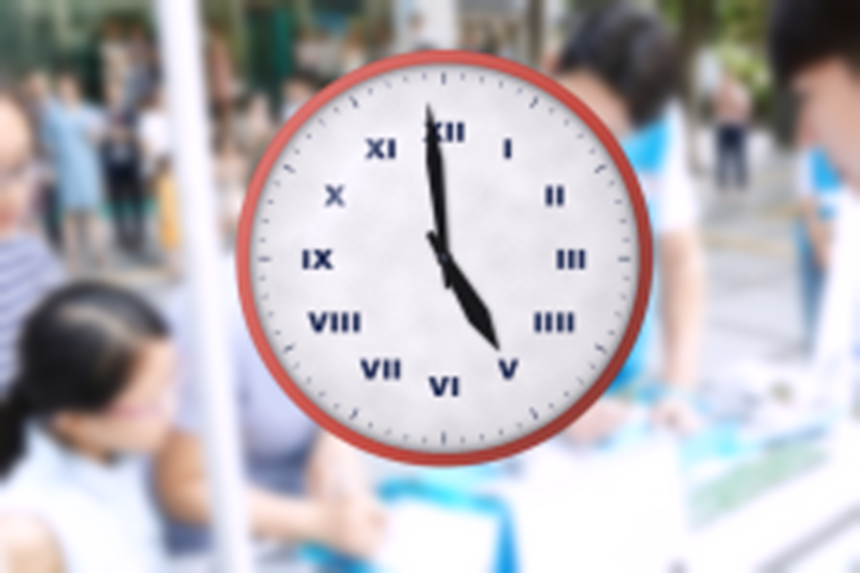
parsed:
4:59
